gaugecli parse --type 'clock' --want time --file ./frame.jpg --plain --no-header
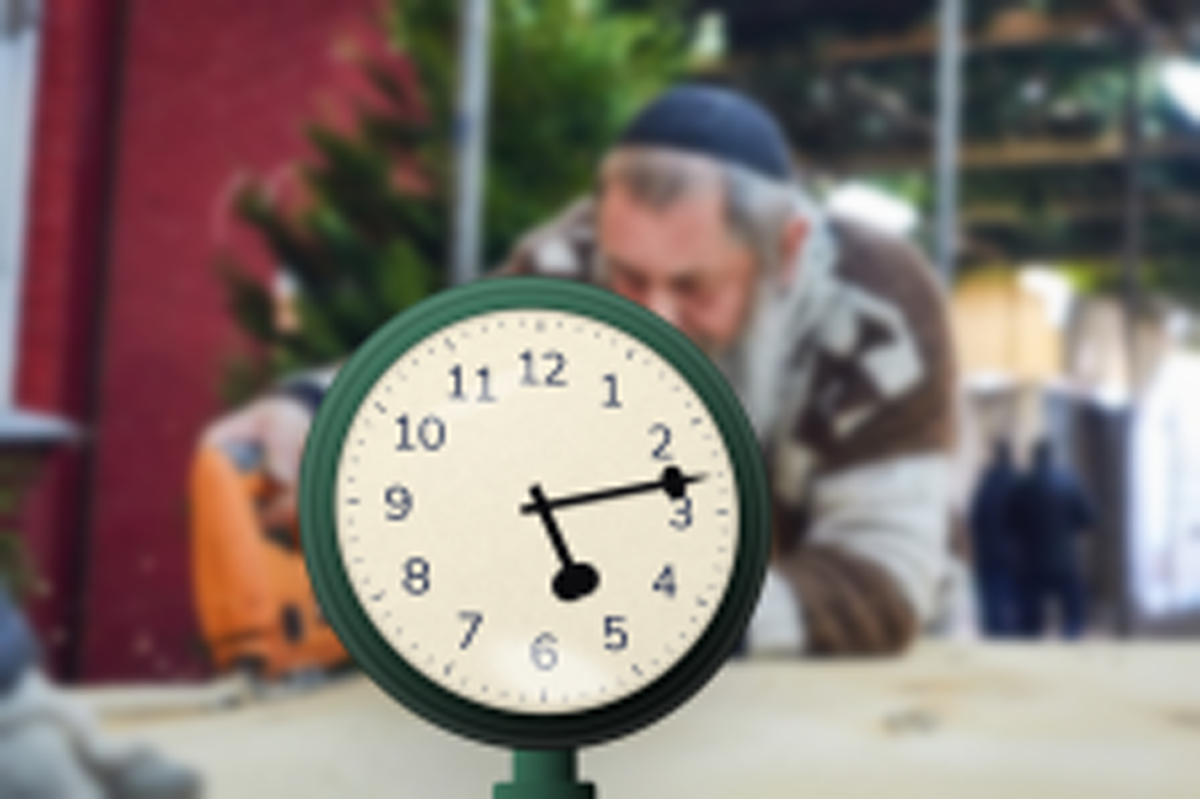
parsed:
5:13
